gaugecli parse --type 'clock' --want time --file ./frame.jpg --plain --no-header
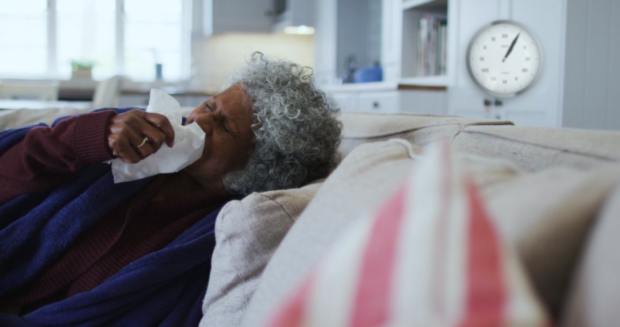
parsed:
1:05
